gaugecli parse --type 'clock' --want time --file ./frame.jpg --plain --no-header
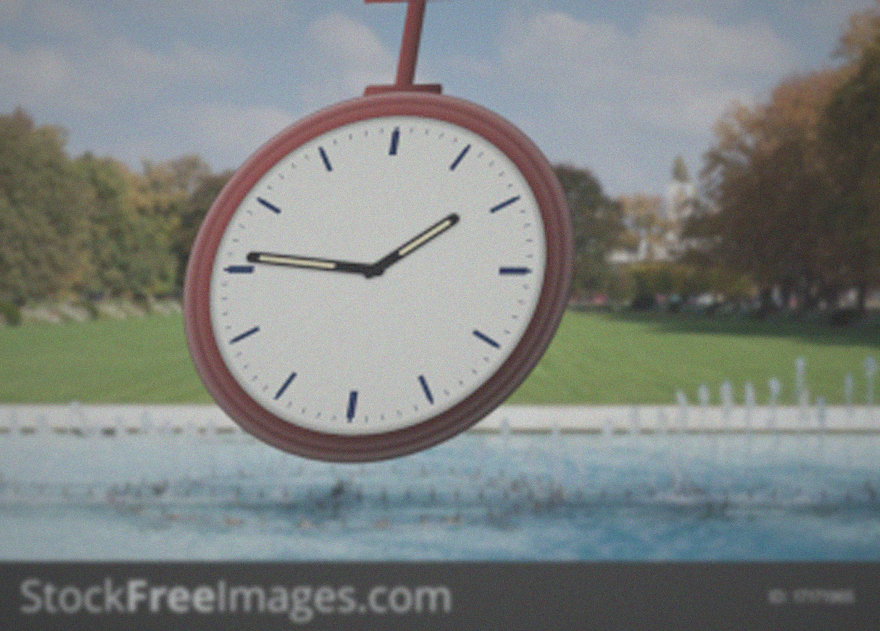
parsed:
1:46
